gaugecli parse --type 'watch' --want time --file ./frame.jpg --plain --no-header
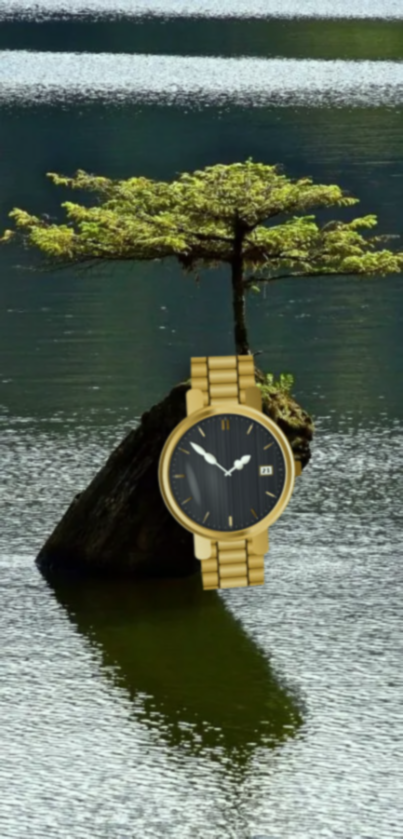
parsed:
1:52
